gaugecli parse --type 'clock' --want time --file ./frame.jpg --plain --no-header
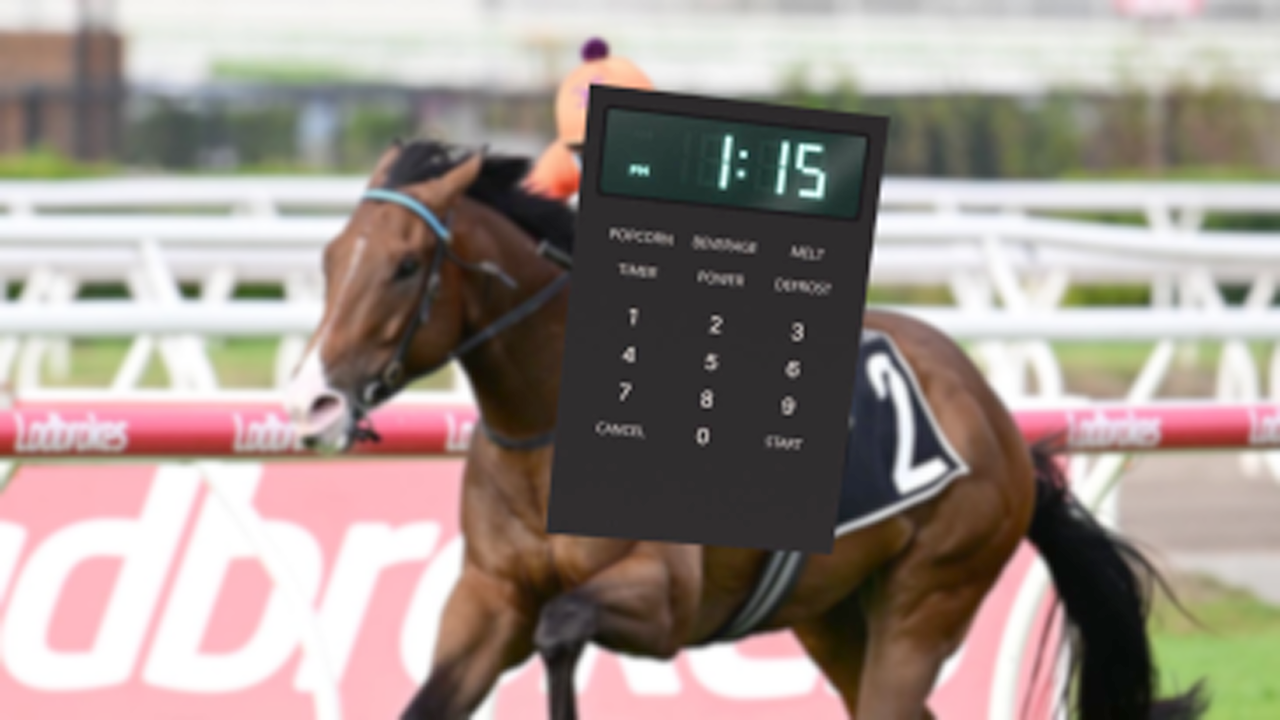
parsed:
1:15
